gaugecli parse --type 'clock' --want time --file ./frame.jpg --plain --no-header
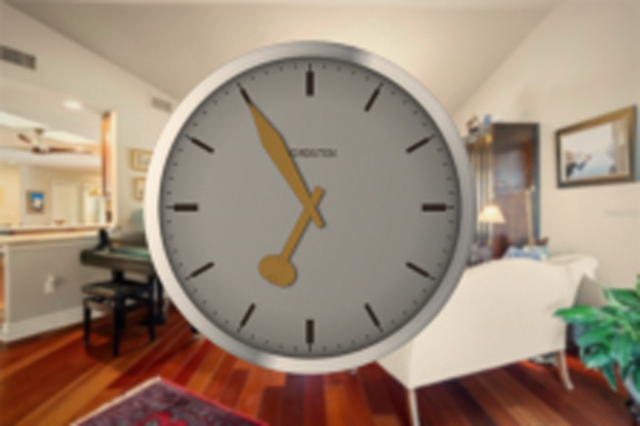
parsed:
6:55
